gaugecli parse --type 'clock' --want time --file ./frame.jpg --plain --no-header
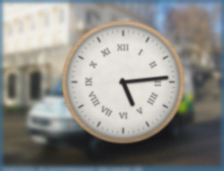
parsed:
5:14
